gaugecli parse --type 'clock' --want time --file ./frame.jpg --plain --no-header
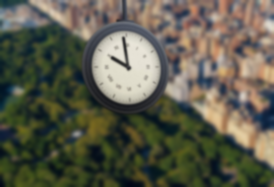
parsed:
9:59
